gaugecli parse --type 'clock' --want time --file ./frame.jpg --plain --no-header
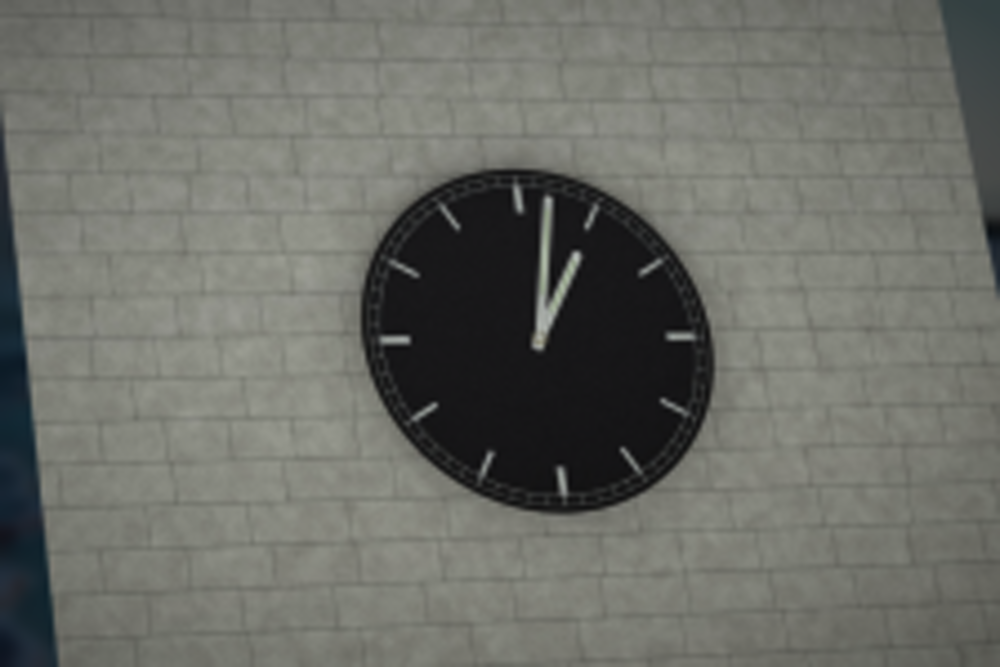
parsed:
1:02
